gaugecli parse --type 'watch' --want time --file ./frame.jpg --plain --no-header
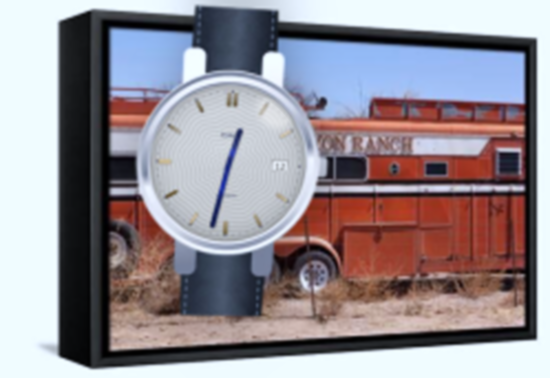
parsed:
12:32
